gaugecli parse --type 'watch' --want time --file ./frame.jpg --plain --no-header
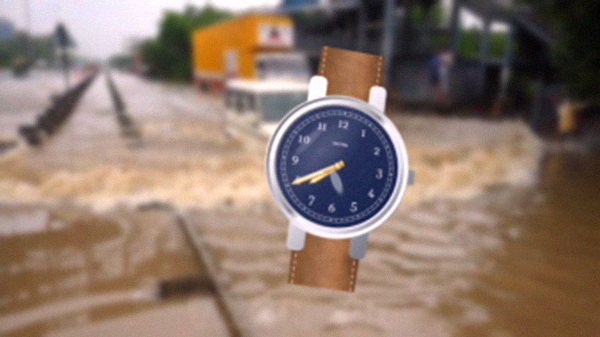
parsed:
7:40
